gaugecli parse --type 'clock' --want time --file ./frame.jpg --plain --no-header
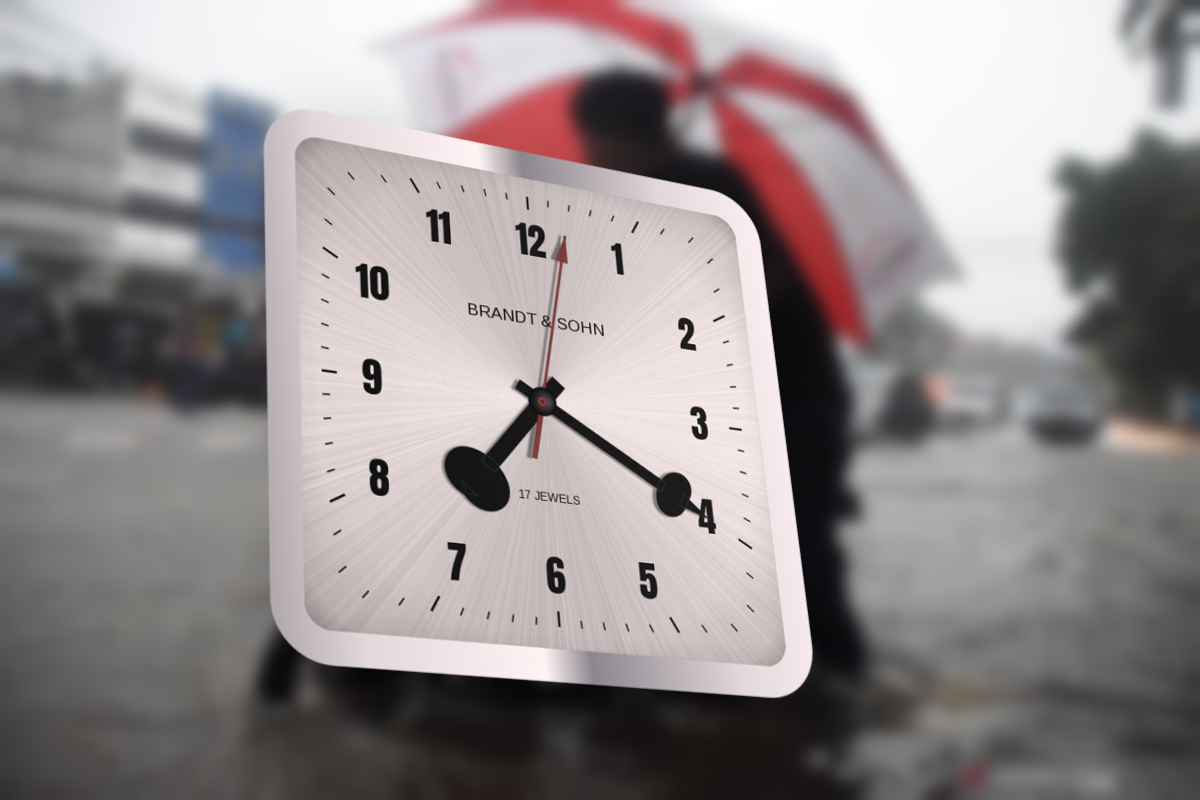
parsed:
7:20:02
